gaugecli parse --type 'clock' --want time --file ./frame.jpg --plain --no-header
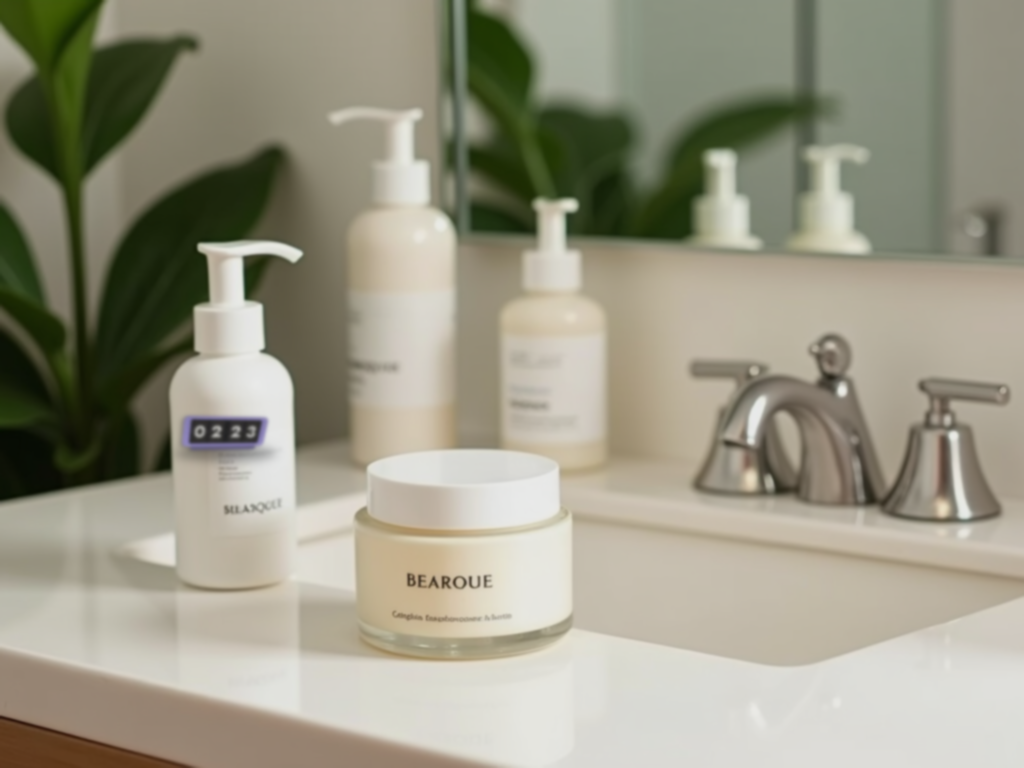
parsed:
2:23
